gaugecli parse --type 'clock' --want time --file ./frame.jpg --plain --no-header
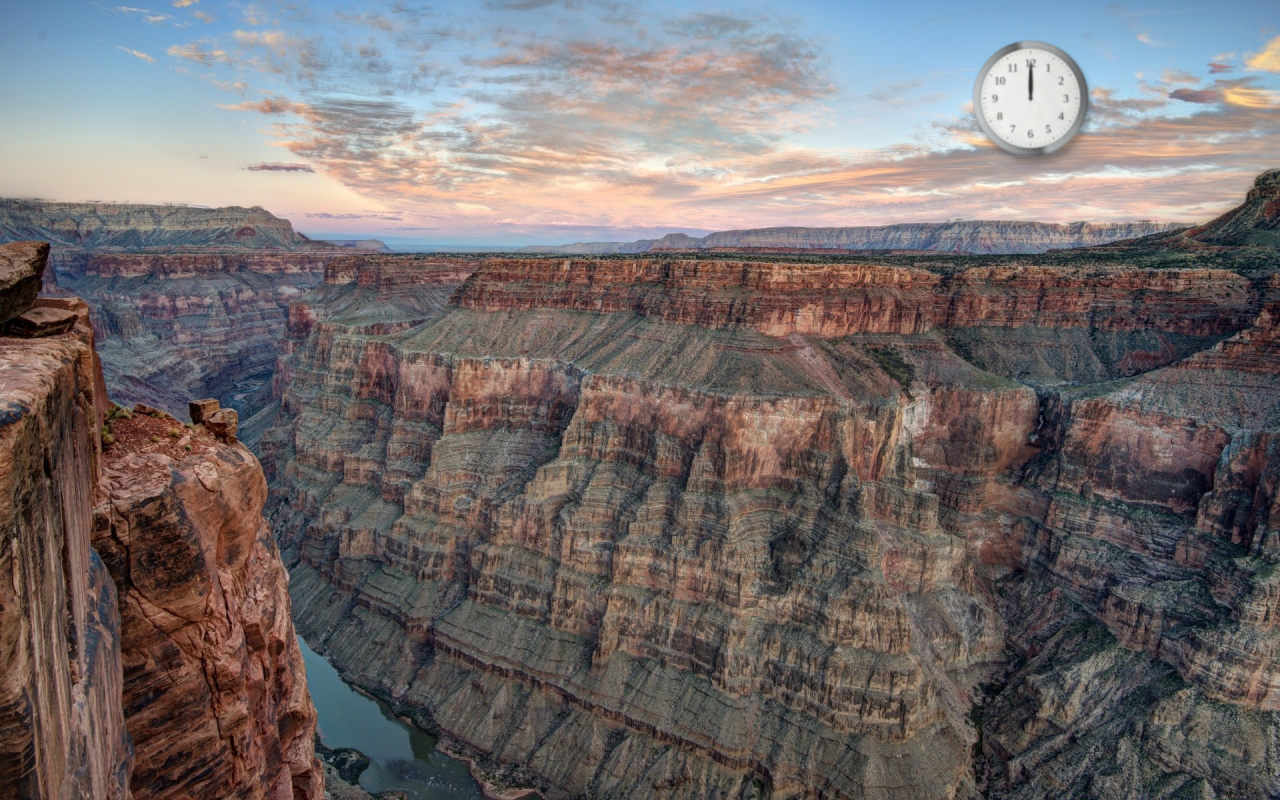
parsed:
12:00
